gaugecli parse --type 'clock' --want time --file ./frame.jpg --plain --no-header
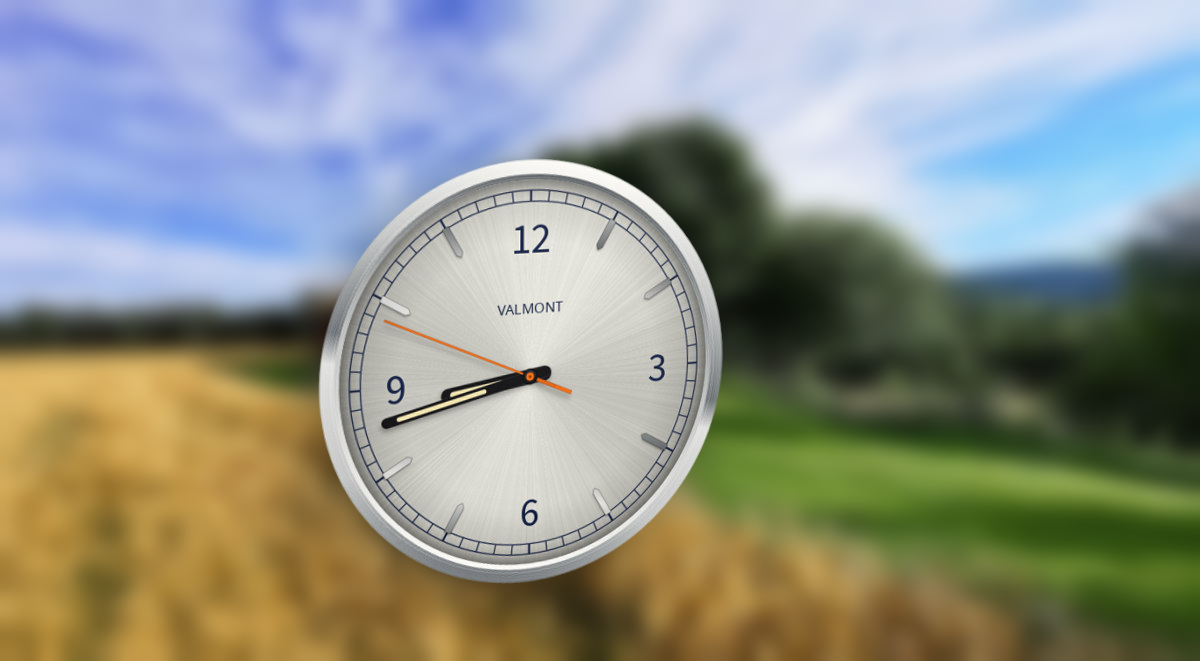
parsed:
8:42:49
